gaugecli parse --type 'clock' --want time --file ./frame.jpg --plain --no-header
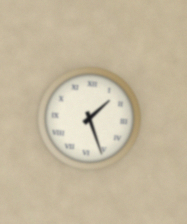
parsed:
1:26
